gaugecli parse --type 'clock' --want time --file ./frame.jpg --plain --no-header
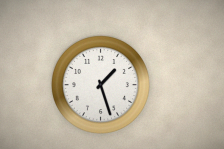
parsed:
1:27
